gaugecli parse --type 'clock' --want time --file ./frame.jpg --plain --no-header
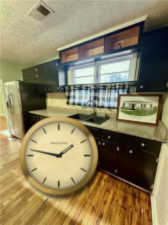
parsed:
1:47
